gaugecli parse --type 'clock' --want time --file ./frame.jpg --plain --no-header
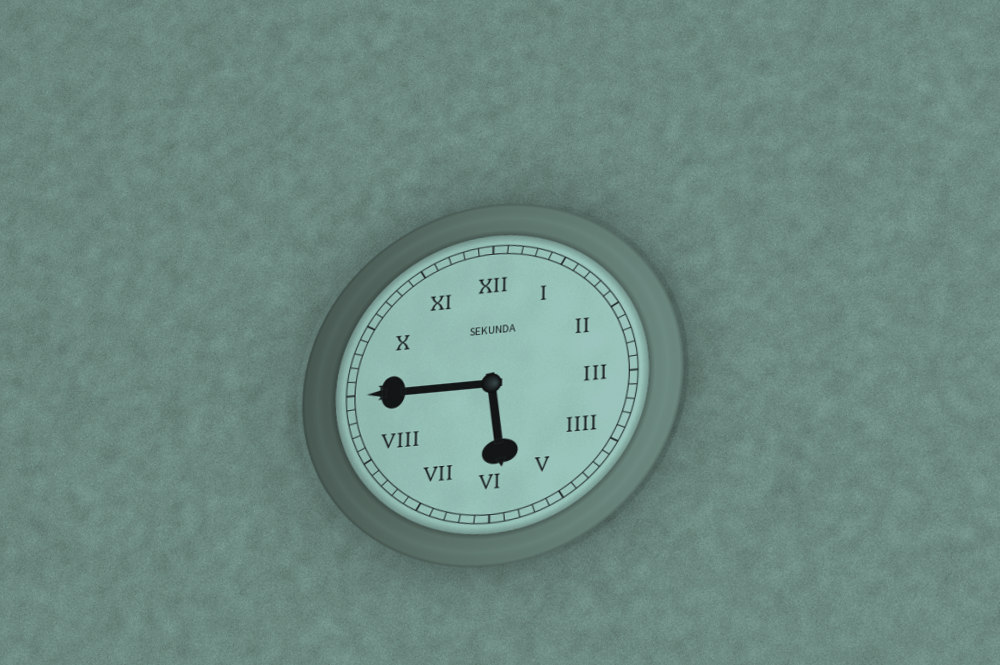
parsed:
5:45
